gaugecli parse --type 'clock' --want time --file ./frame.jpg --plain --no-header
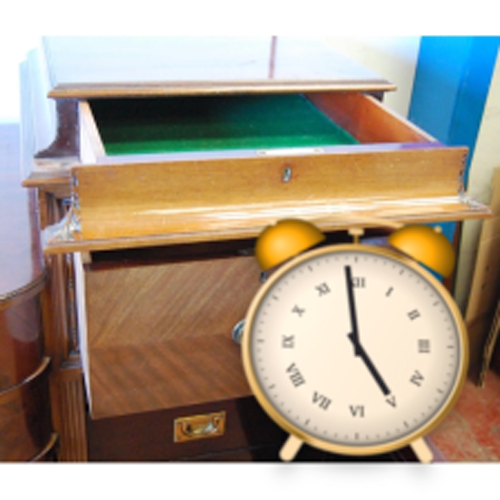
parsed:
4:59
